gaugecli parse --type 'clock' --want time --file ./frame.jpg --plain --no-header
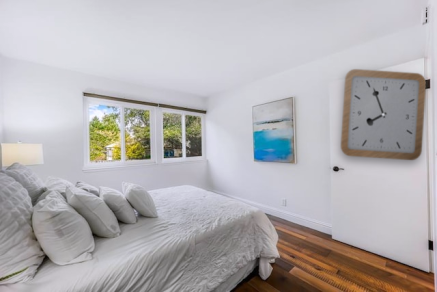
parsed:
7:56
